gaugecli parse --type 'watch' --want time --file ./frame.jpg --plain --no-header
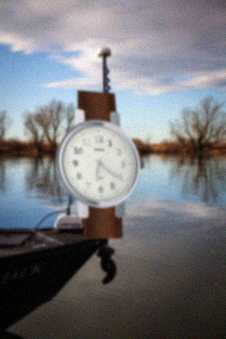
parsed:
6:21
